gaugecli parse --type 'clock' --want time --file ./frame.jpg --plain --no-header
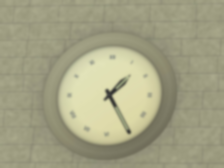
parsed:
1:25
